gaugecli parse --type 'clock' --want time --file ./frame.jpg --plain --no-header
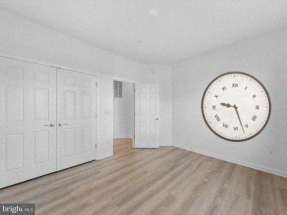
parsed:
9:27
